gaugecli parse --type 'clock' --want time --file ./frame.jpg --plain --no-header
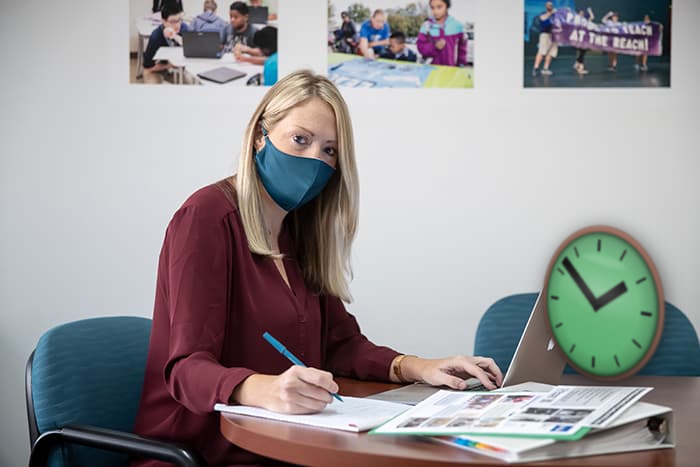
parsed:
1:52
